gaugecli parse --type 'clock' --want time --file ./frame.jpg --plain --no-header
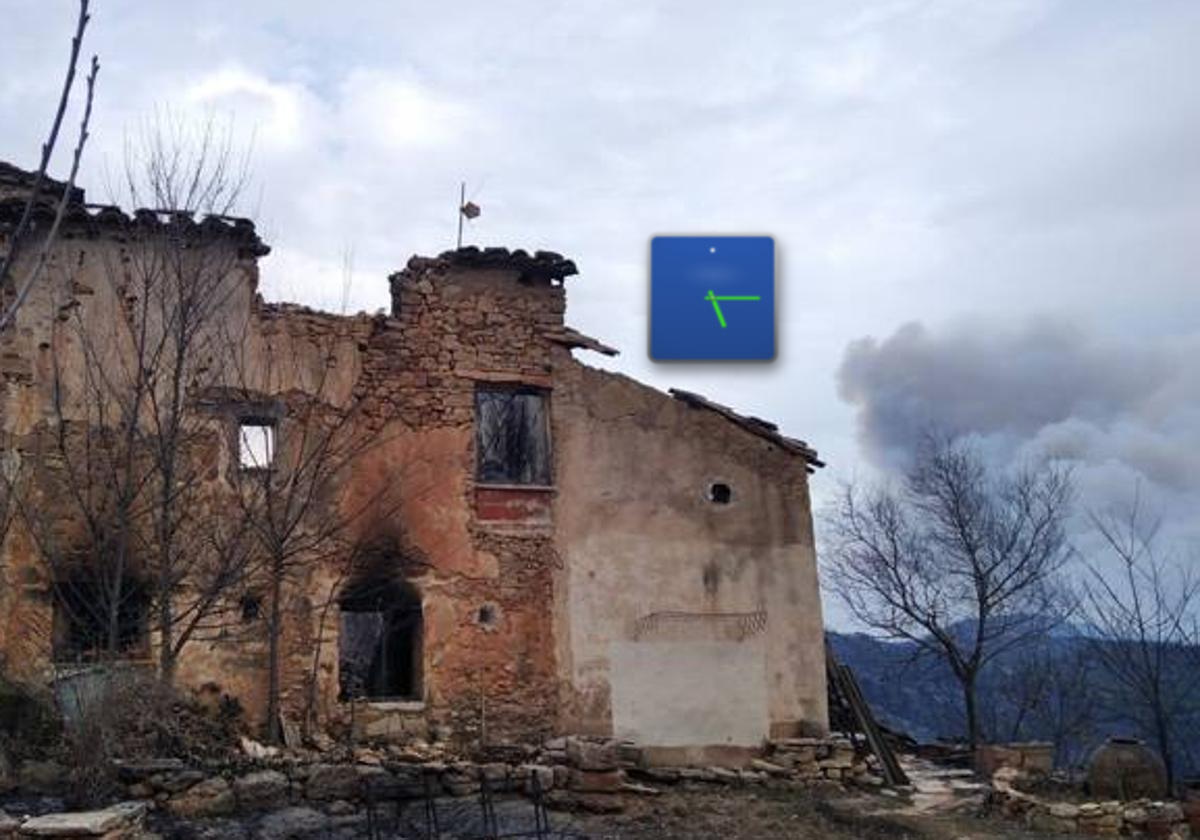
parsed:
5:15
